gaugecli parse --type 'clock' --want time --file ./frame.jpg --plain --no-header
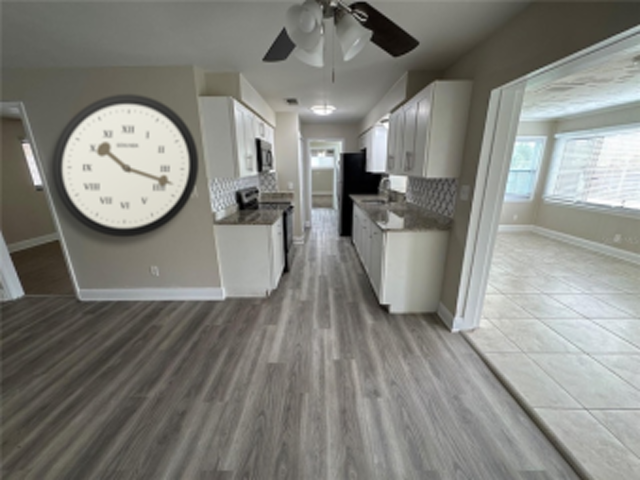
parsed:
10:18
